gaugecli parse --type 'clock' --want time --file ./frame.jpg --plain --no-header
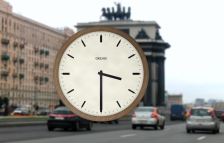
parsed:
3:30
